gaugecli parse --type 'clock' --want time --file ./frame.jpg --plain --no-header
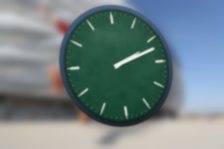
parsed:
2:12
